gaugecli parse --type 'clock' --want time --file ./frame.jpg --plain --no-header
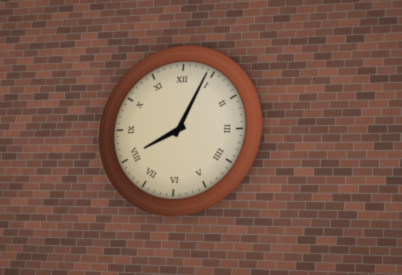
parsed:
8:04
